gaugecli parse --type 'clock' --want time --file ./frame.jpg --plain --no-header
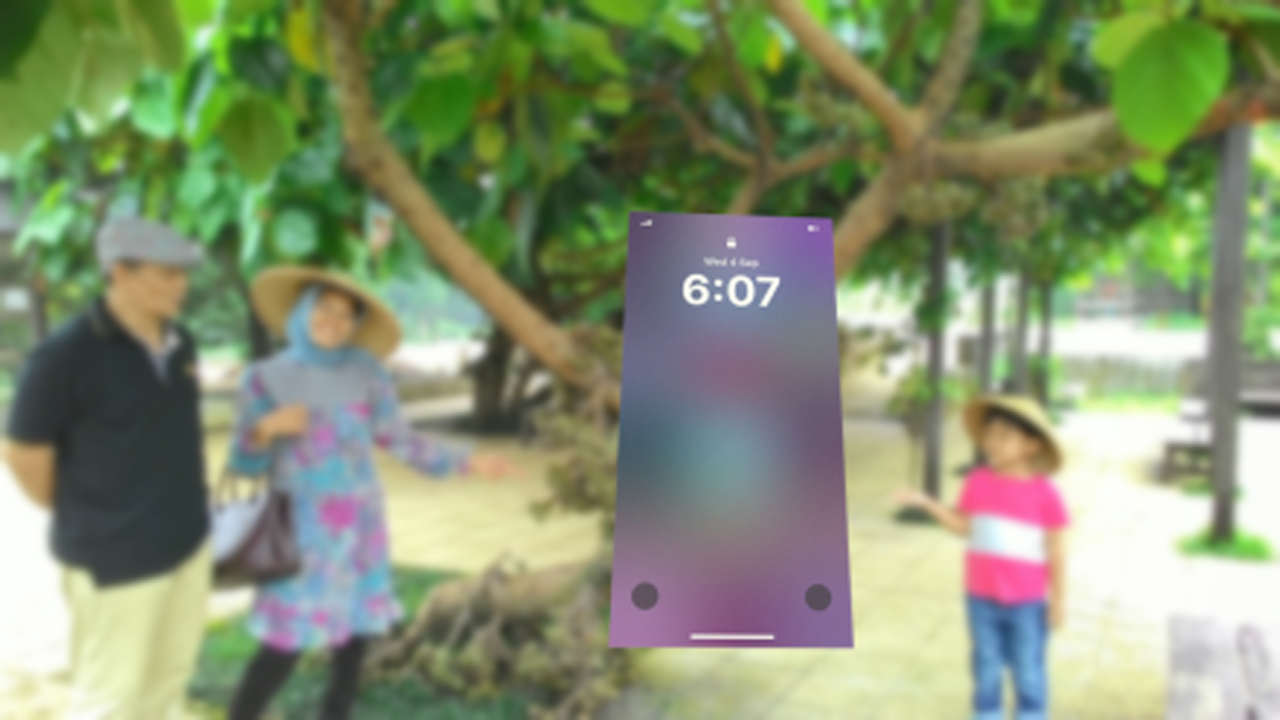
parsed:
6:07
